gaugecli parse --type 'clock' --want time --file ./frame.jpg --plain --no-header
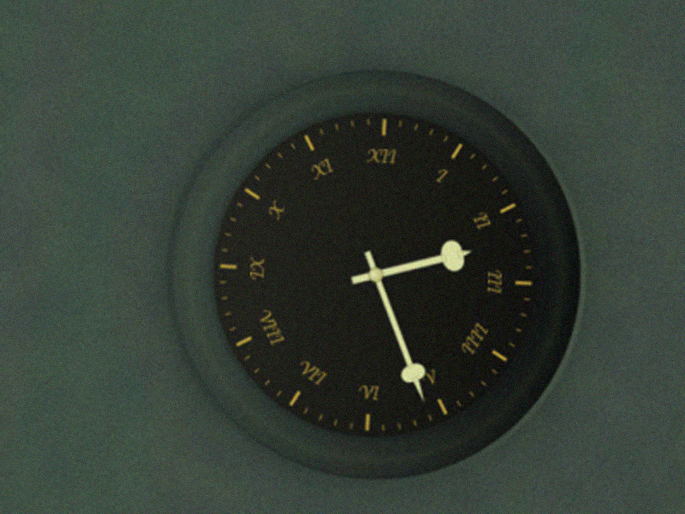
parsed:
2:26
